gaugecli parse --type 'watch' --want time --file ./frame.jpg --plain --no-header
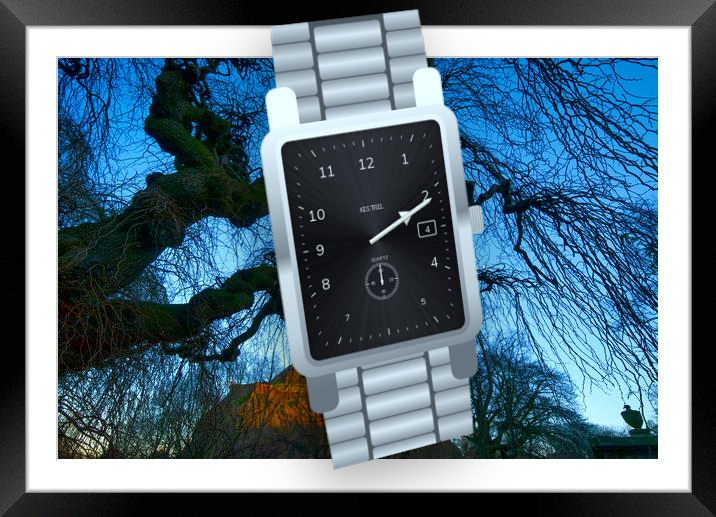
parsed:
2:11
